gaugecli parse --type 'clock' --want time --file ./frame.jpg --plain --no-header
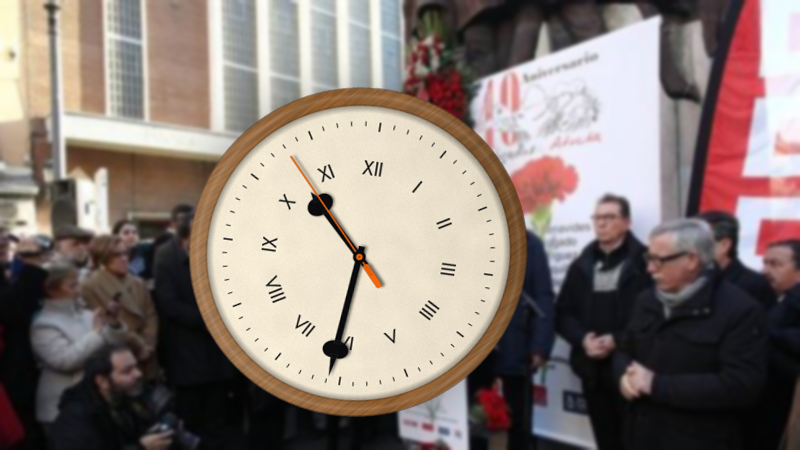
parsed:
10:30:53
